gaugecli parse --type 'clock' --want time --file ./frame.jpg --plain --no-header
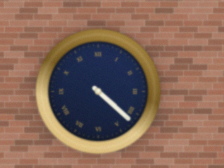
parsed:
4:22
